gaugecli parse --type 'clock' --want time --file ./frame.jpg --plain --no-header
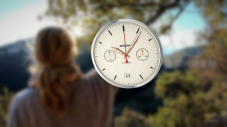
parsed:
10:06
